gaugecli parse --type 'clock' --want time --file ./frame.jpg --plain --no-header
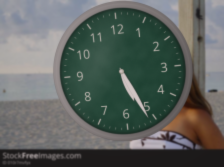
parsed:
5:26
